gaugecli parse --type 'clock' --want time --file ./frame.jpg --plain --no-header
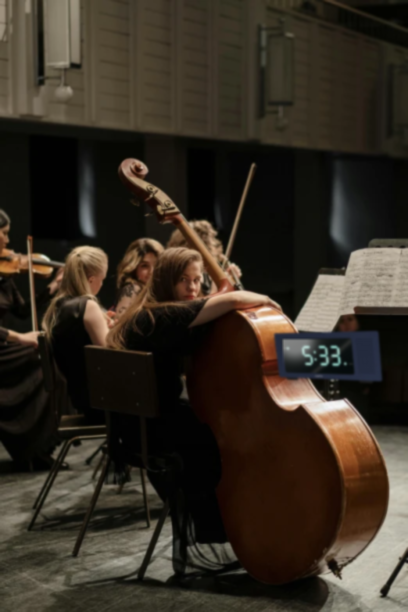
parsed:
5:33
